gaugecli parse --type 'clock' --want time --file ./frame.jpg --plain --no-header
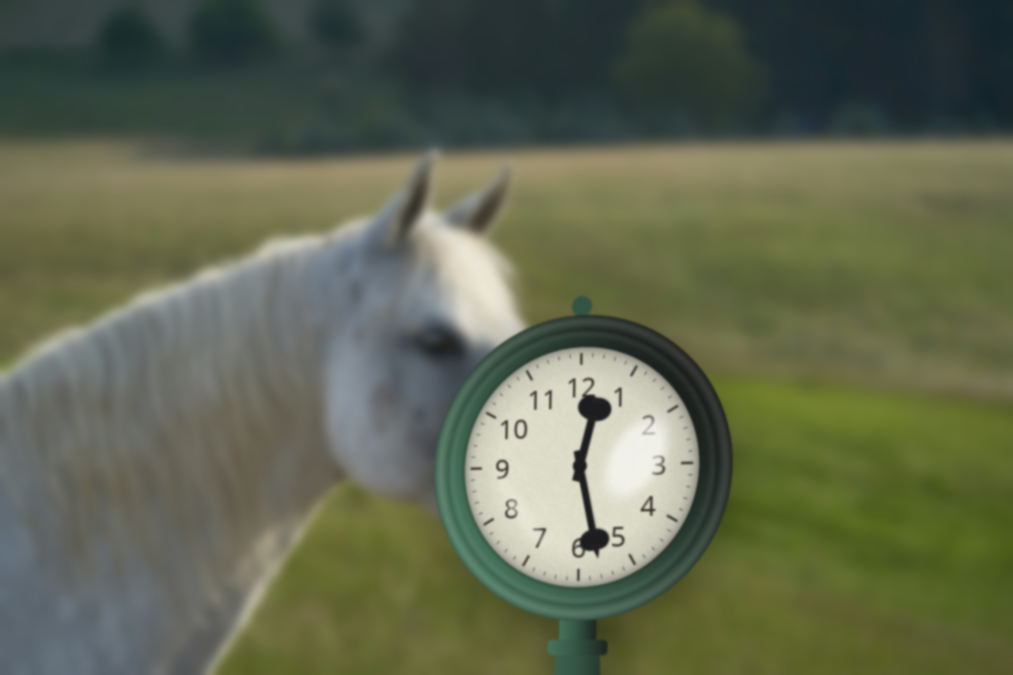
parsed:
12:28
